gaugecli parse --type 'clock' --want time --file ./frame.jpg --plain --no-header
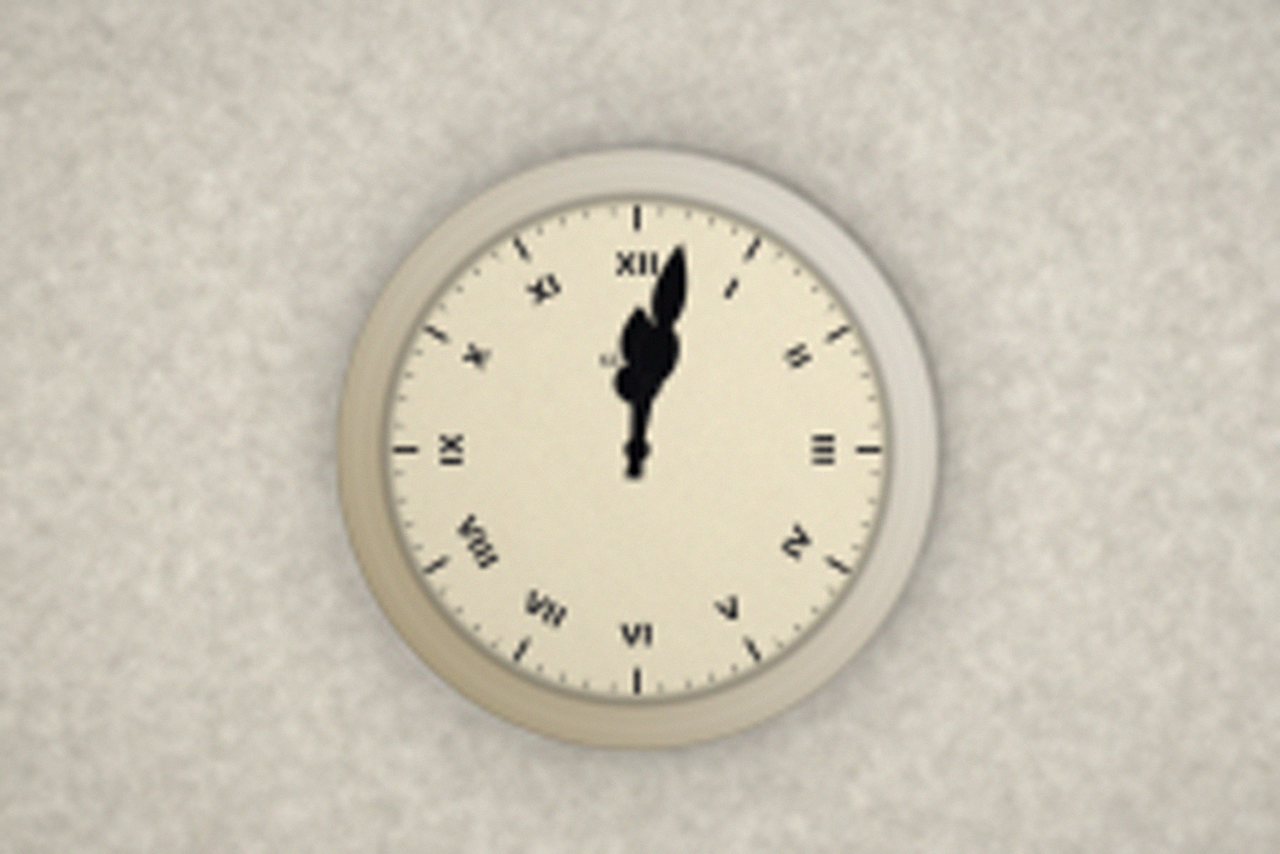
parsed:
12:02
